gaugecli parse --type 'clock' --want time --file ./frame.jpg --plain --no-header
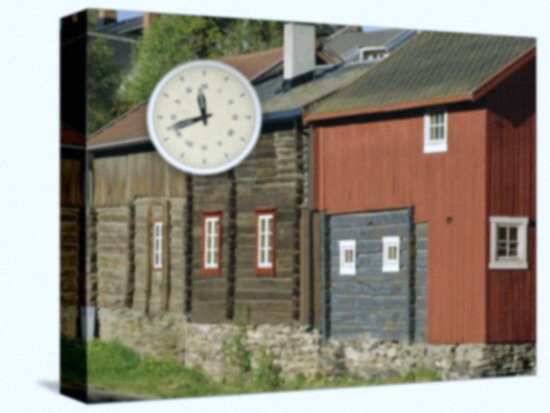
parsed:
11:42
